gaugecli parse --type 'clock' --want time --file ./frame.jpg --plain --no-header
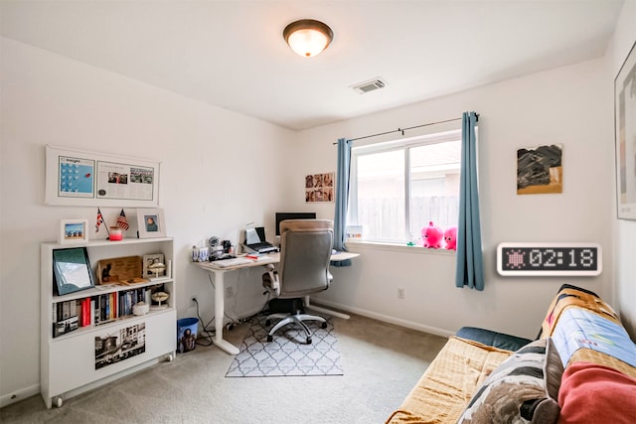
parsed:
2:18
